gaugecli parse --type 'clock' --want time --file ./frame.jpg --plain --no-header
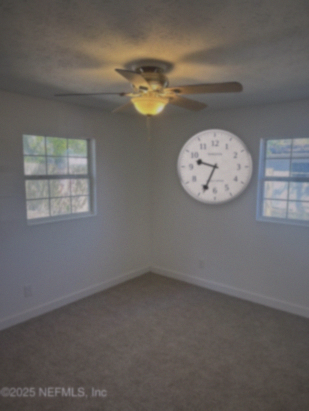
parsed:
9:34
